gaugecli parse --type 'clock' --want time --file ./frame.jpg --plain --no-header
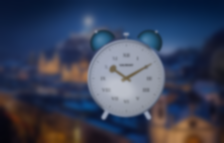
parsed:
10:10
